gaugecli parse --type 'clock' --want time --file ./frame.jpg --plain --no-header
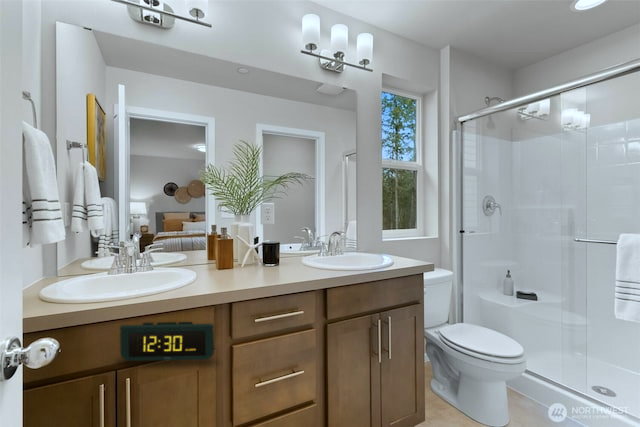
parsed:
12:30
